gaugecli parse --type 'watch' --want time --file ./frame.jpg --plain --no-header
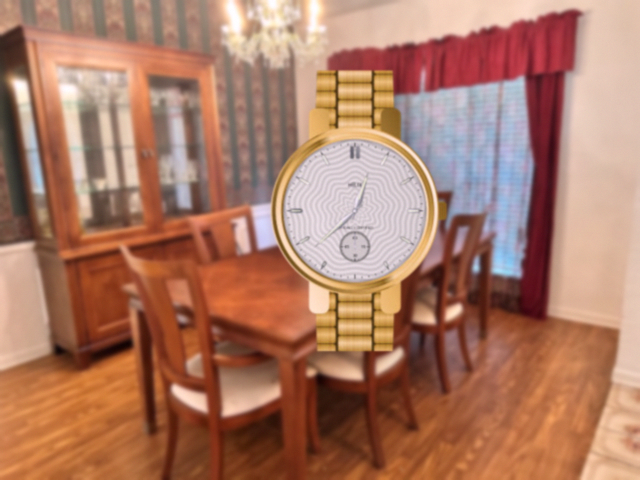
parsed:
12:38
